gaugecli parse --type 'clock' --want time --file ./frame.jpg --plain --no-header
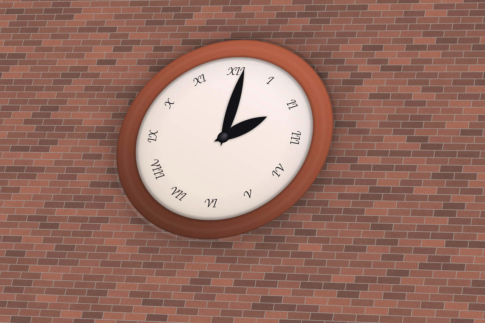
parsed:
2:01
